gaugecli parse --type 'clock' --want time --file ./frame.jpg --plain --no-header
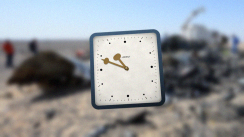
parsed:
10:49
